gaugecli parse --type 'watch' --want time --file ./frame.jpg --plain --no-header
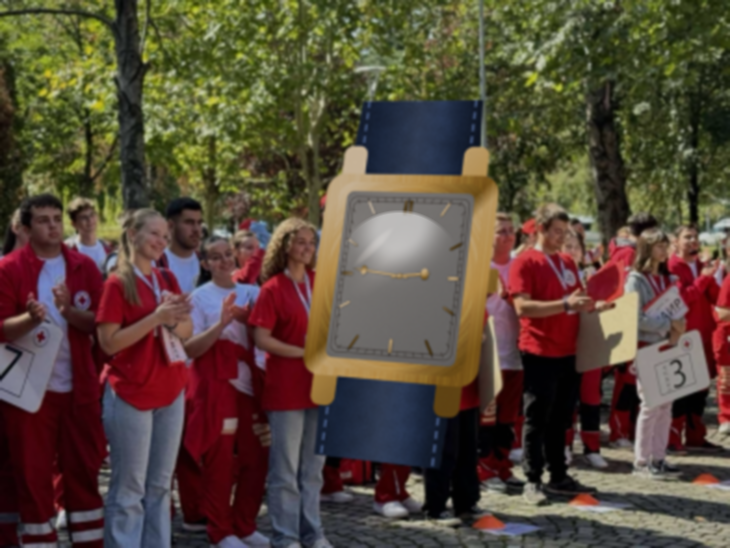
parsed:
2:46
